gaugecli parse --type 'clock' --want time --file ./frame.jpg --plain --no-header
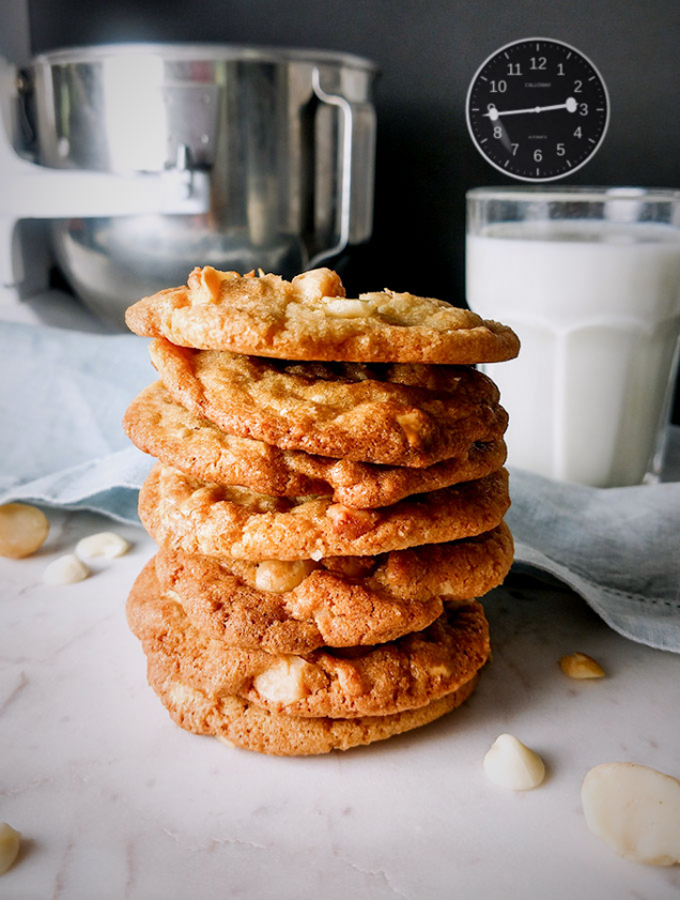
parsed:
2:44
